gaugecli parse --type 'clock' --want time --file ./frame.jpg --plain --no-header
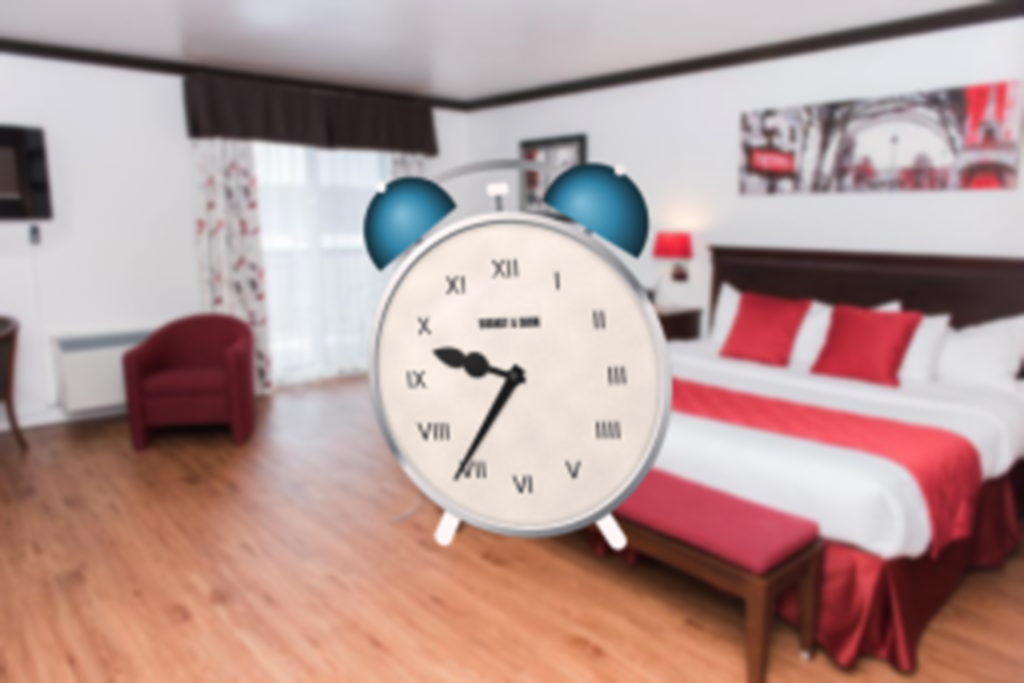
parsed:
9:36
